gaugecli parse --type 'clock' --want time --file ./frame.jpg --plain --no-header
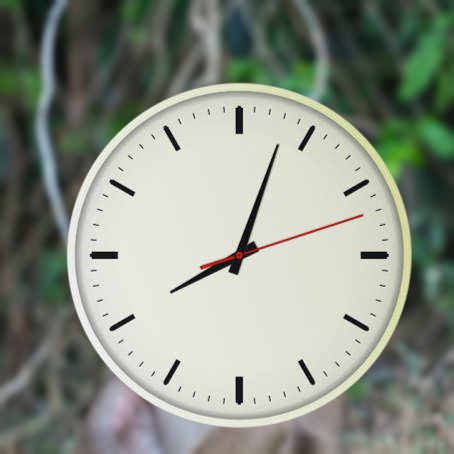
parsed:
8:03:12
